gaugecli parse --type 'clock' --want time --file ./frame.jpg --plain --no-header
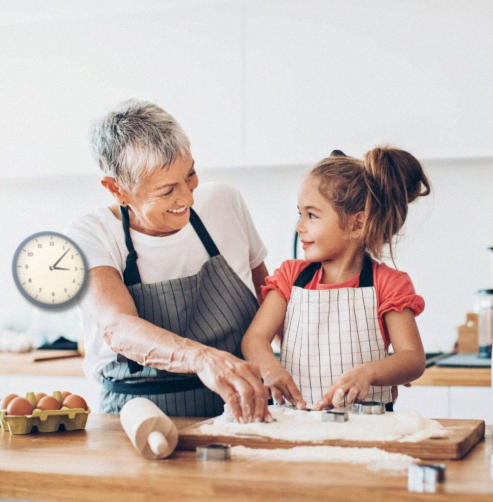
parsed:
3:07
